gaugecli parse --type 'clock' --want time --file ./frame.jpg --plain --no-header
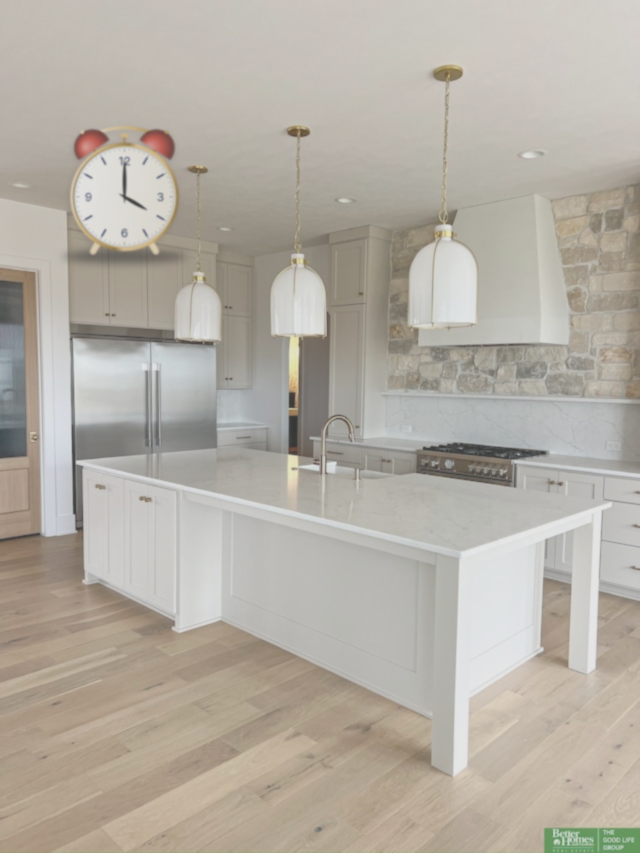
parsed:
4:00
